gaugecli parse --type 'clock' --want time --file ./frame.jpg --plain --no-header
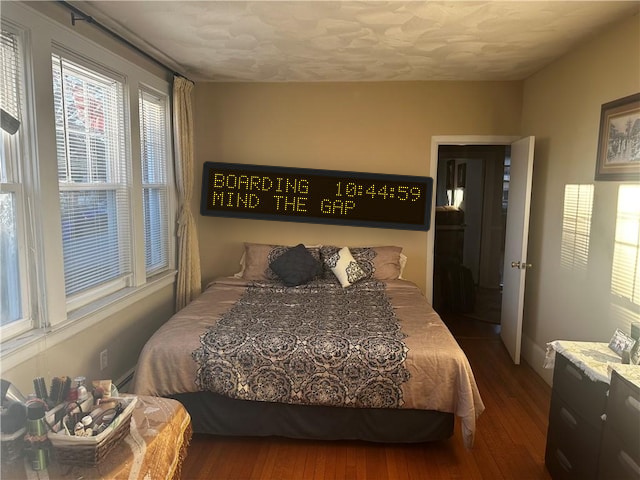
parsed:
10:44:59
